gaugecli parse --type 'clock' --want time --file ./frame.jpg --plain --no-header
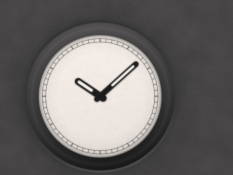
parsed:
10:08
